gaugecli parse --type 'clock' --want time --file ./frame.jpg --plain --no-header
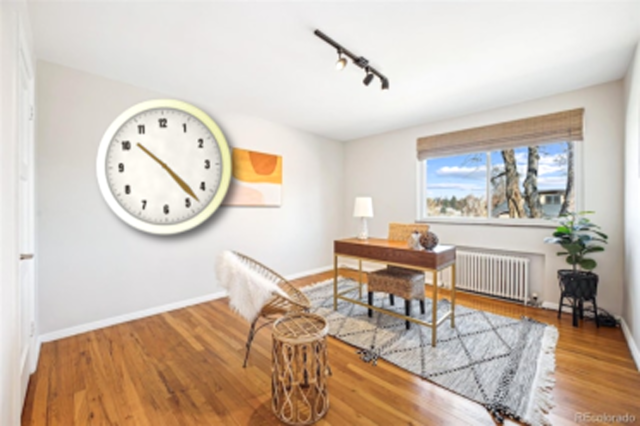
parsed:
10:23
